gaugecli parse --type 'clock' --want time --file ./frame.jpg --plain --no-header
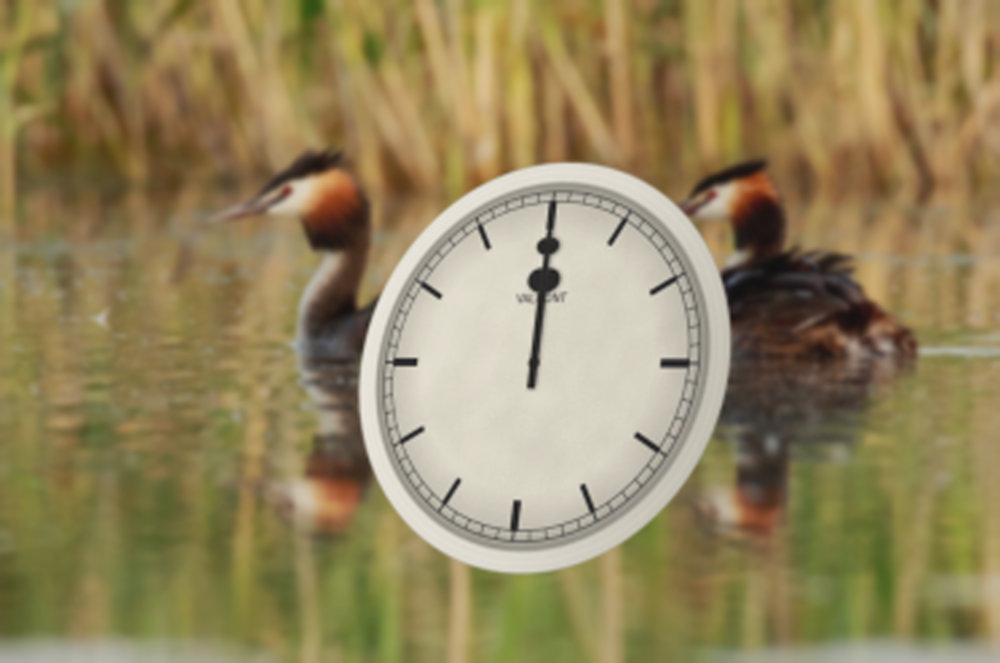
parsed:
12:00
